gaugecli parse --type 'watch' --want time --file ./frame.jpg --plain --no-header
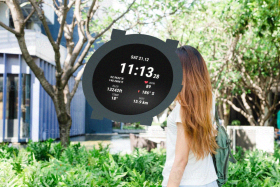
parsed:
11:13
